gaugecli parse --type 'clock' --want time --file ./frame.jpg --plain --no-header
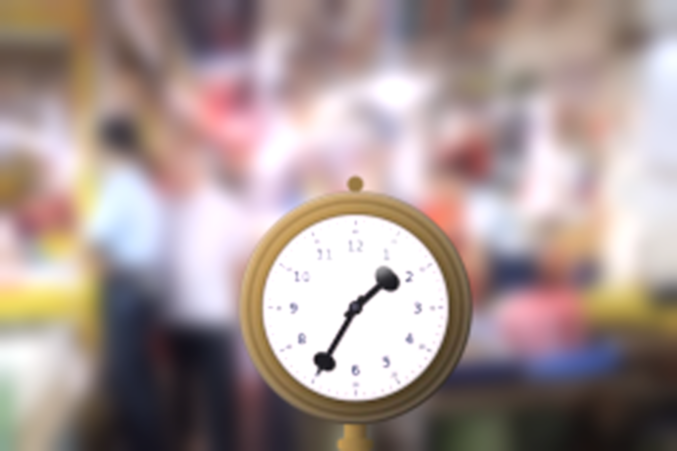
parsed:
1:35
